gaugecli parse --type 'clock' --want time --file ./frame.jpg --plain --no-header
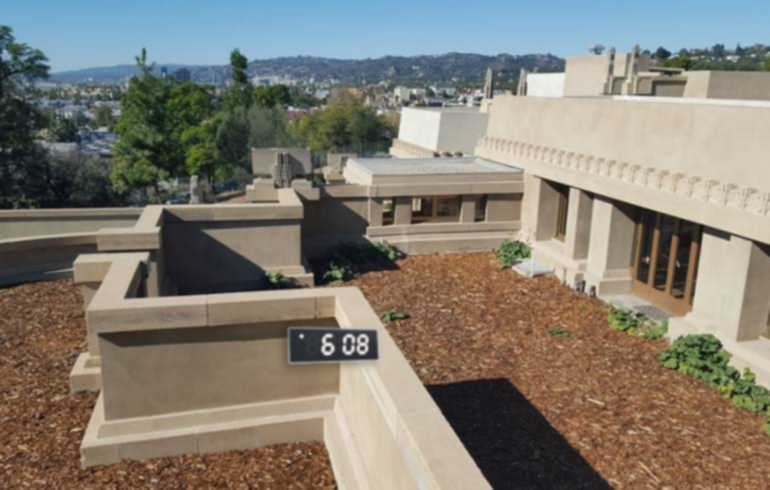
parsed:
6:08
